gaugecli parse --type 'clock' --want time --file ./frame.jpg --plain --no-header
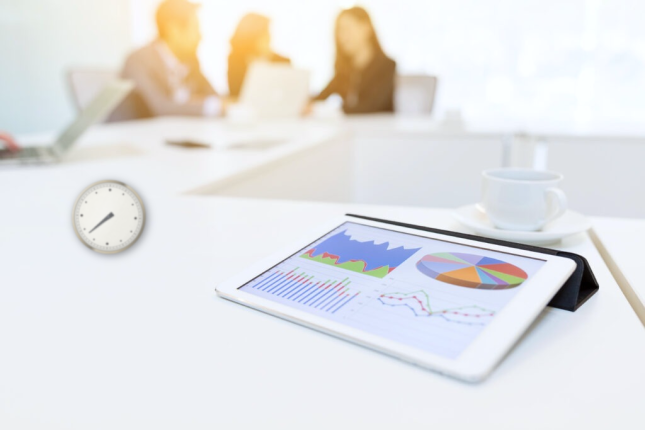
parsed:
7:38
